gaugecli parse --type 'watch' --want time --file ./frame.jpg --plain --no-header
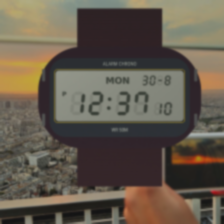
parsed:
12:37:10
